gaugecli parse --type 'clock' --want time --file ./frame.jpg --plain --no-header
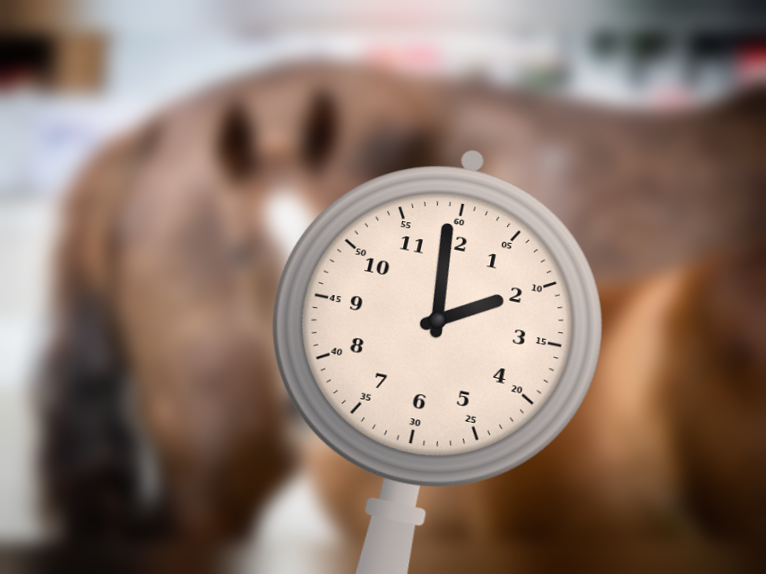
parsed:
1:59
